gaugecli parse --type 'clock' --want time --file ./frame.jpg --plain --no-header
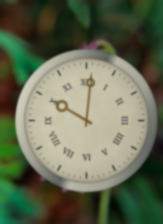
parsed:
10:01
